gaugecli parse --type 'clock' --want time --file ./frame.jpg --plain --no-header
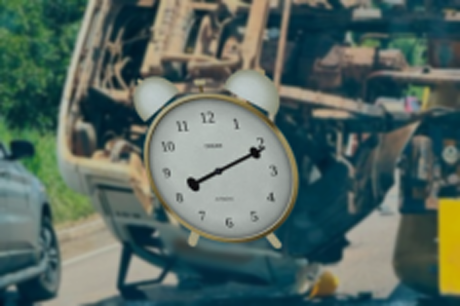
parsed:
8:11
